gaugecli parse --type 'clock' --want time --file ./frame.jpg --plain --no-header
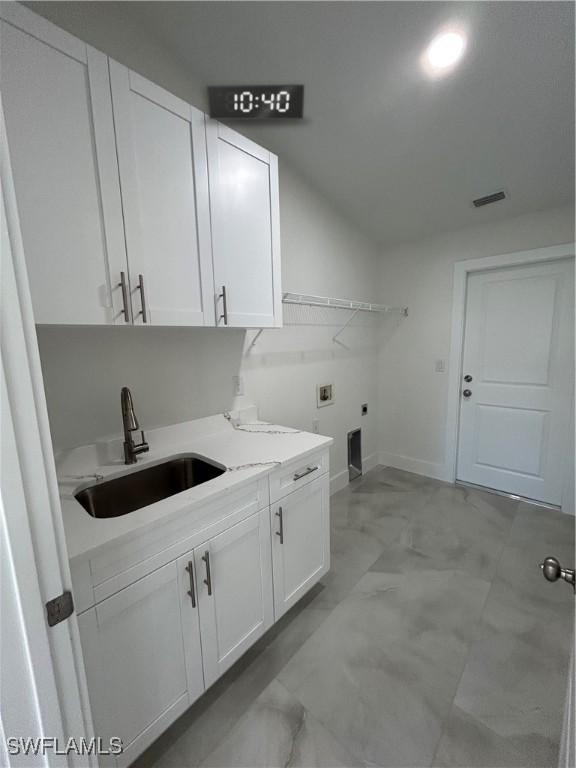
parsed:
10:40
